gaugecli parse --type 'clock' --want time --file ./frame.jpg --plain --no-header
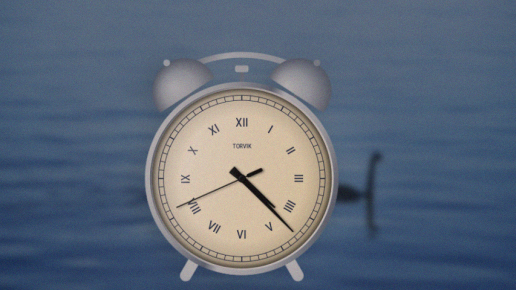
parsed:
4:22:41
